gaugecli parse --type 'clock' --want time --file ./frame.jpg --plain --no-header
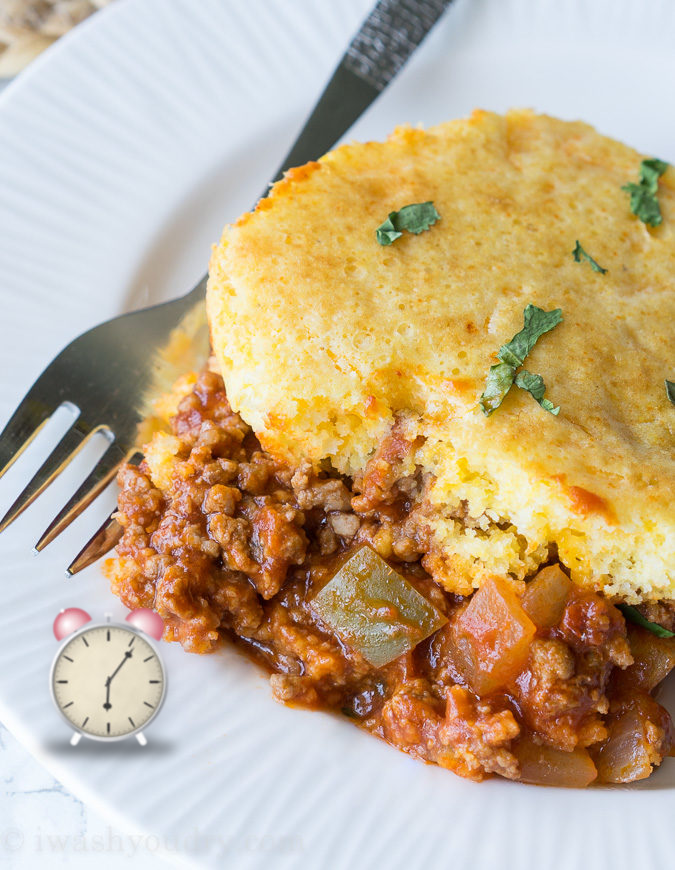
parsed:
6:06
